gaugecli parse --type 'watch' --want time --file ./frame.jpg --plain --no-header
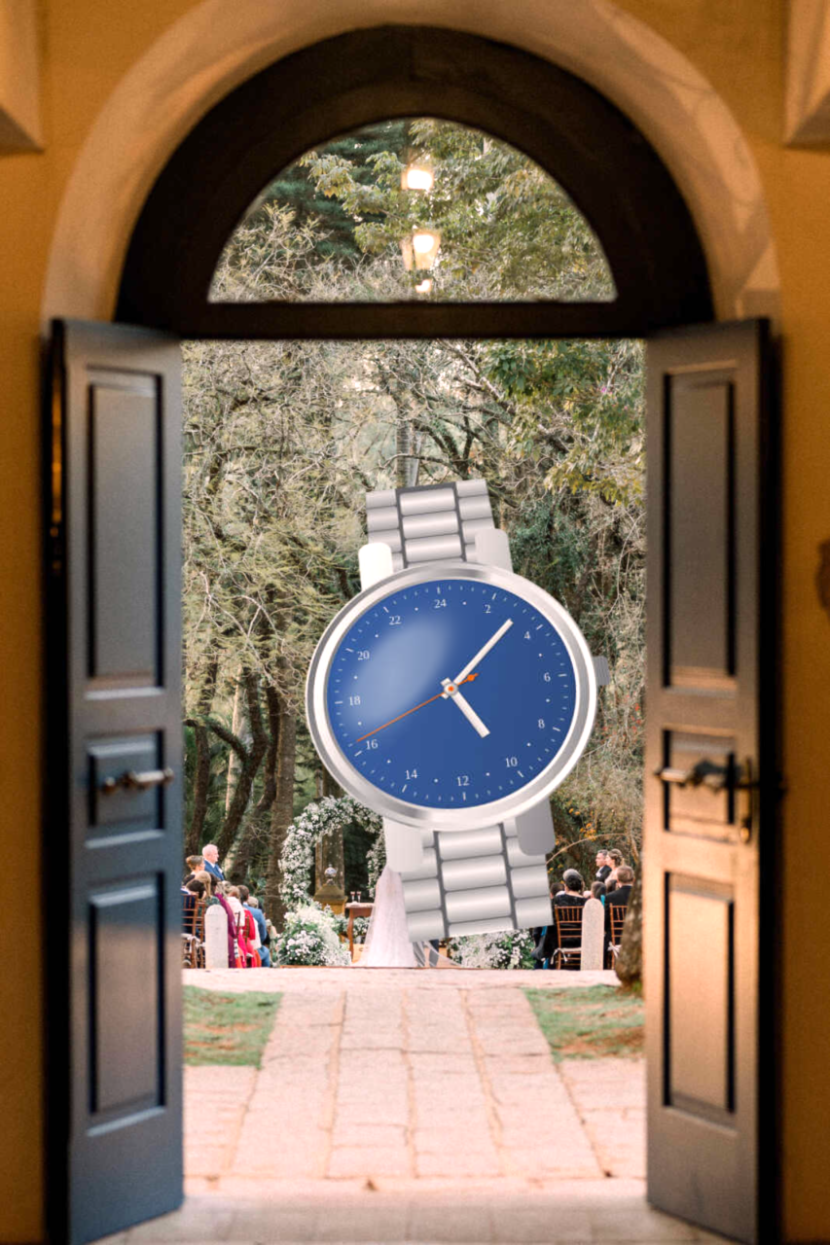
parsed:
10:07:41
